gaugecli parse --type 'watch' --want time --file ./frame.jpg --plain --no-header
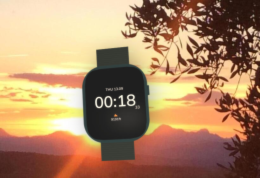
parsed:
0:18
